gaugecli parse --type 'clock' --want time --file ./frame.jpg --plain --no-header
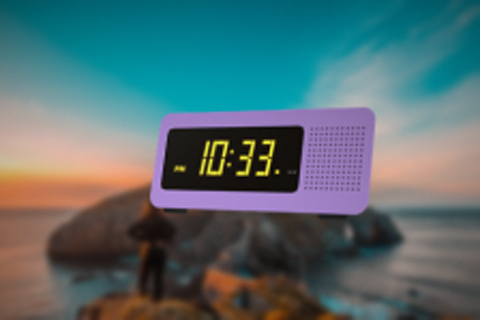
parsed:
10:33
